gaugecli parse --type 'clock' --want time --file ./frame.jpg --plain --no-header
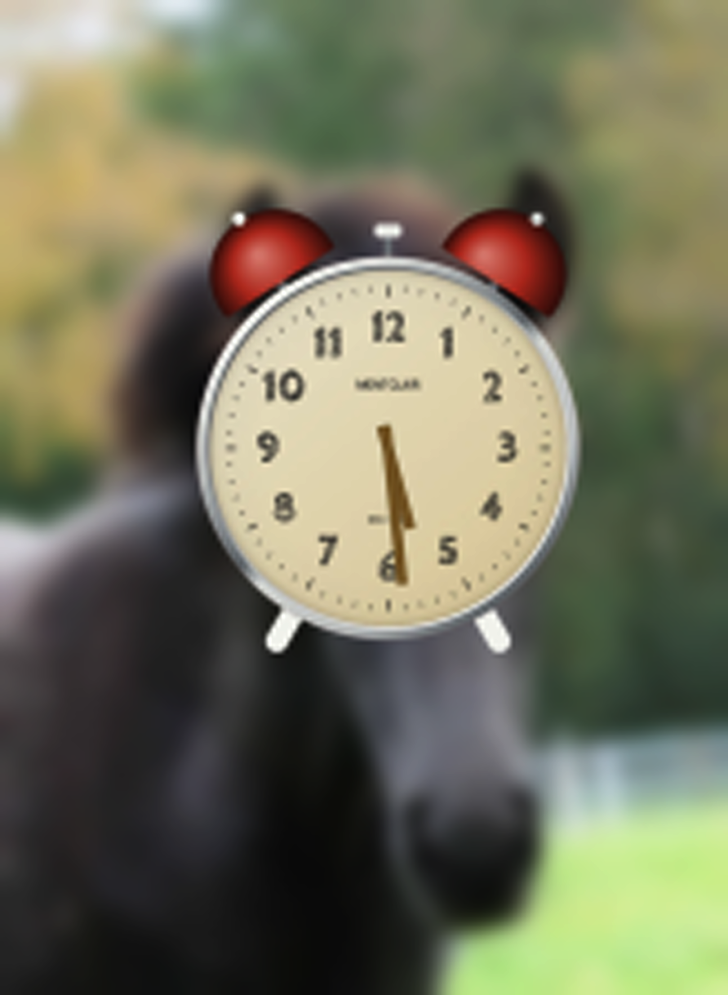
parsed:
5:29
